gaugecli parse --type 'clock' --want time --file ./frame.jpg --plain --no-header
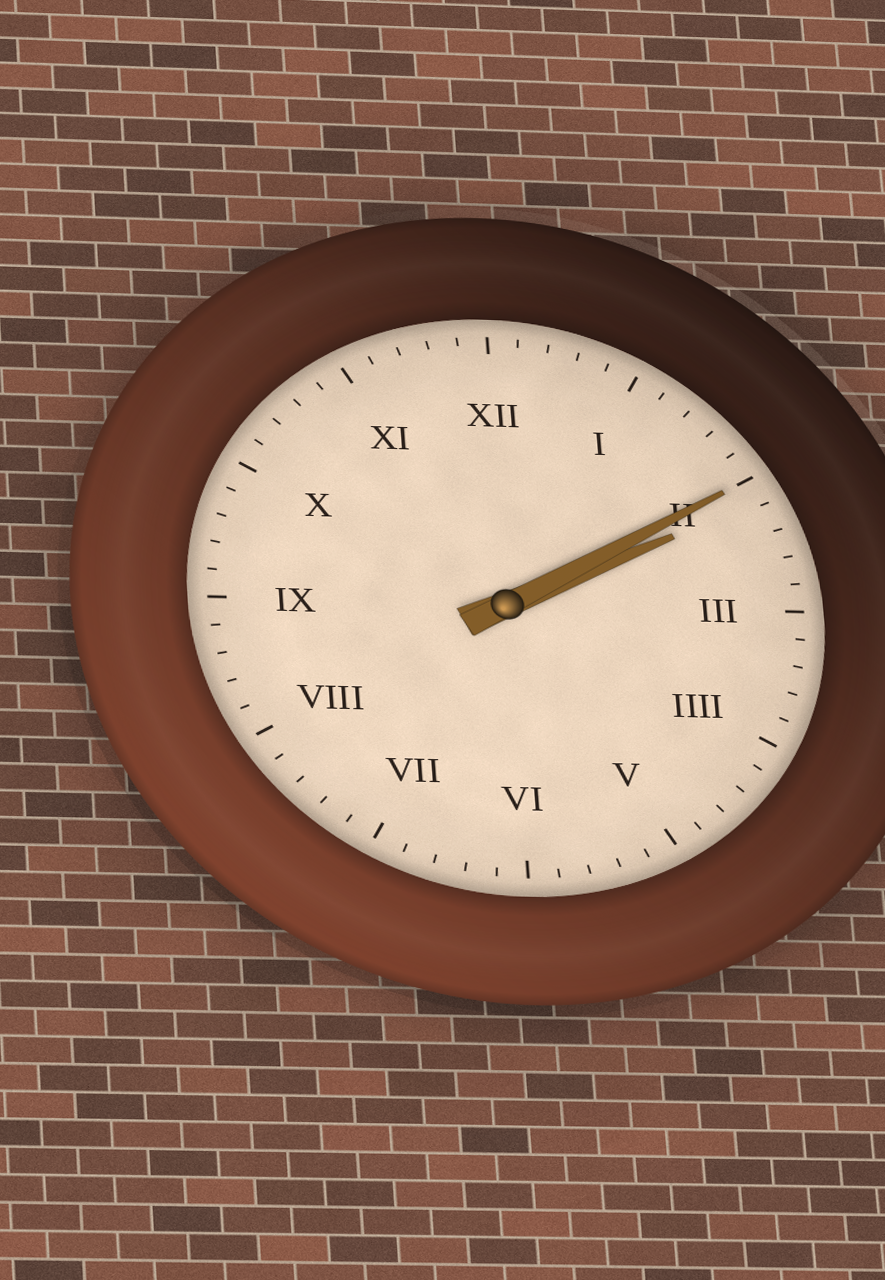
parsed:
2:10
